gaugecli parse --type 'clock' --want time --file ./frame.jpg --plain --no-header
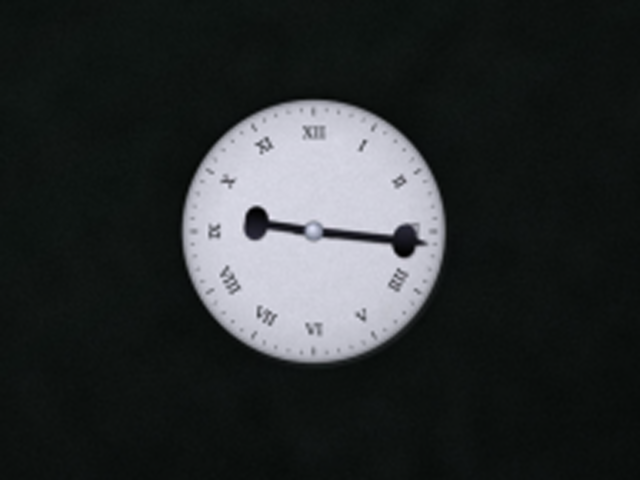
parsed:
9:16
